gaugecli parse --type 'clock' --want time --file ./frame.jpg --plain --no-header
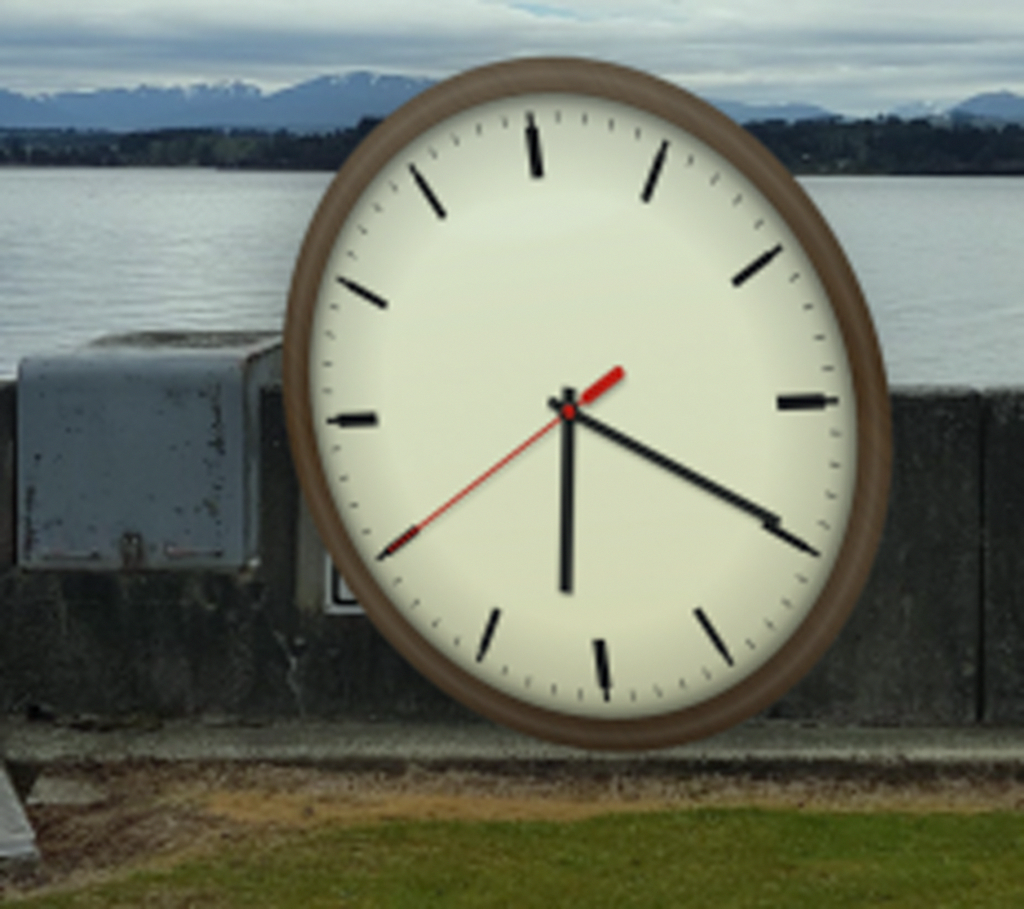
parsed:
6:19:40
